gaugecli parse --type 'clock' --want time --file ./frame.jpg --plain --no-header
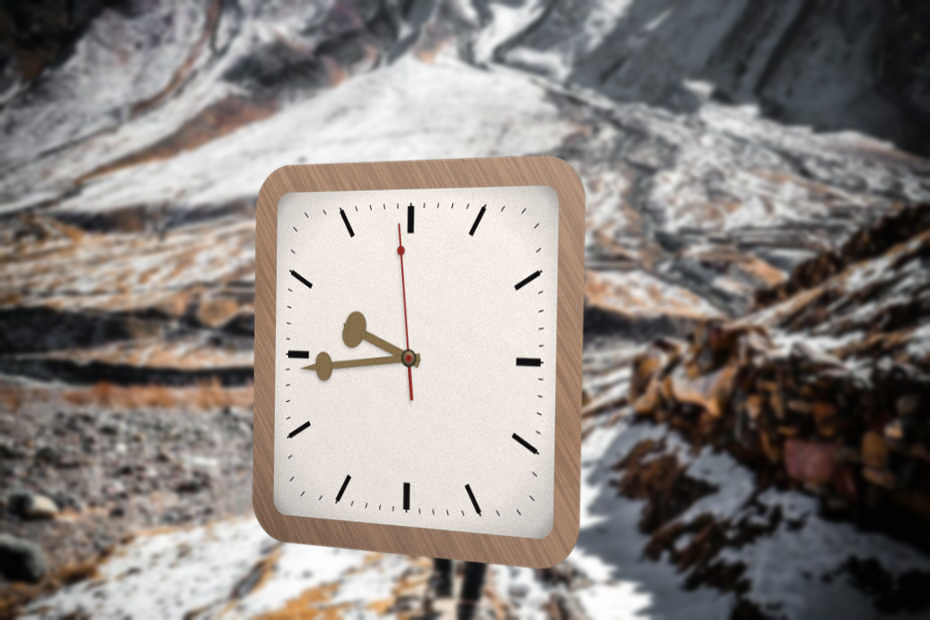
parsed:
9:43:59
